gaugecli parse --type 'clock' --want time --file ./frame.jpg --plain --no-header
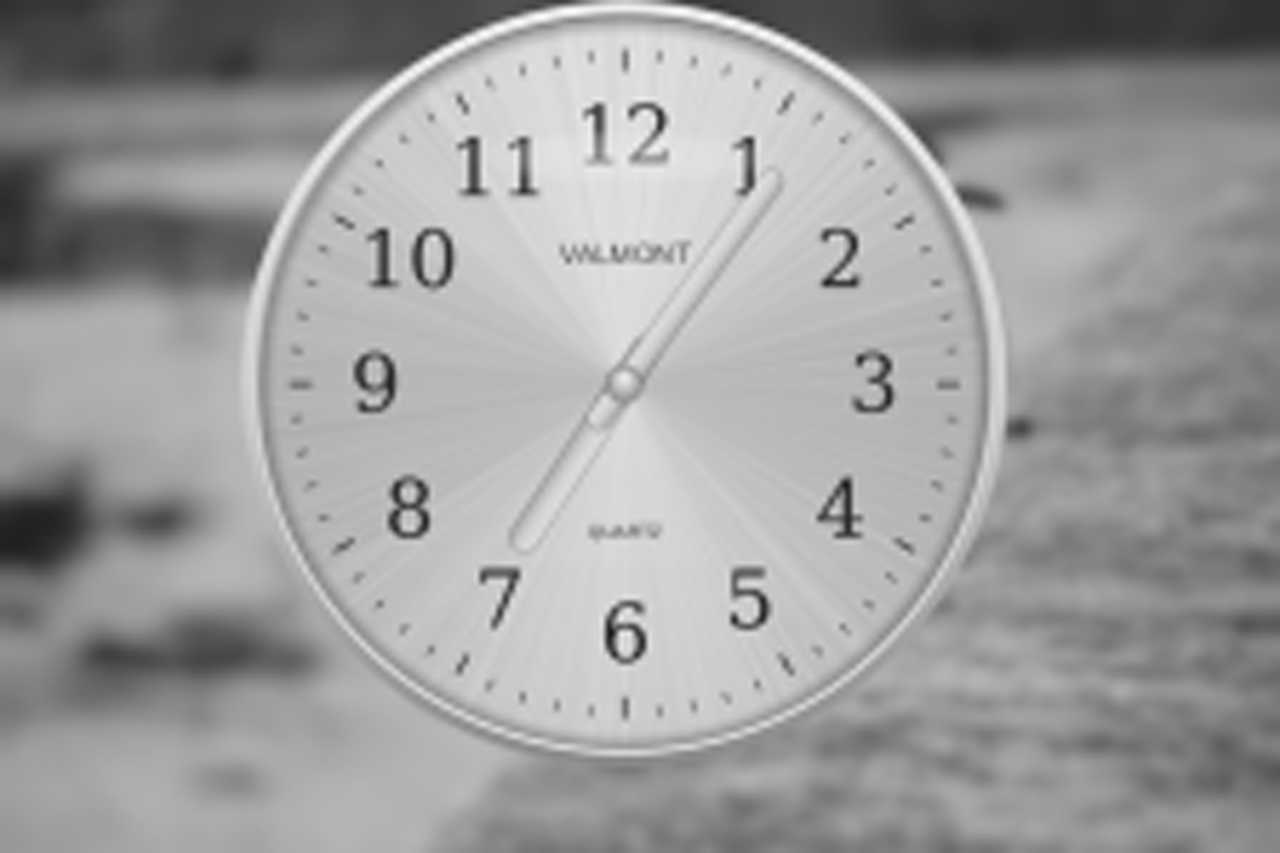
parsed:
7:06
